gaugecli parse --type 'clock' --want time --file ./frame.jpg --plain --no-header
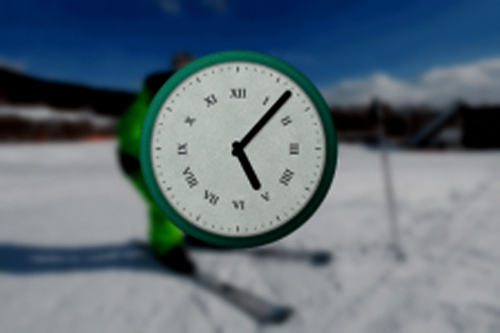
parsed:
5:07
